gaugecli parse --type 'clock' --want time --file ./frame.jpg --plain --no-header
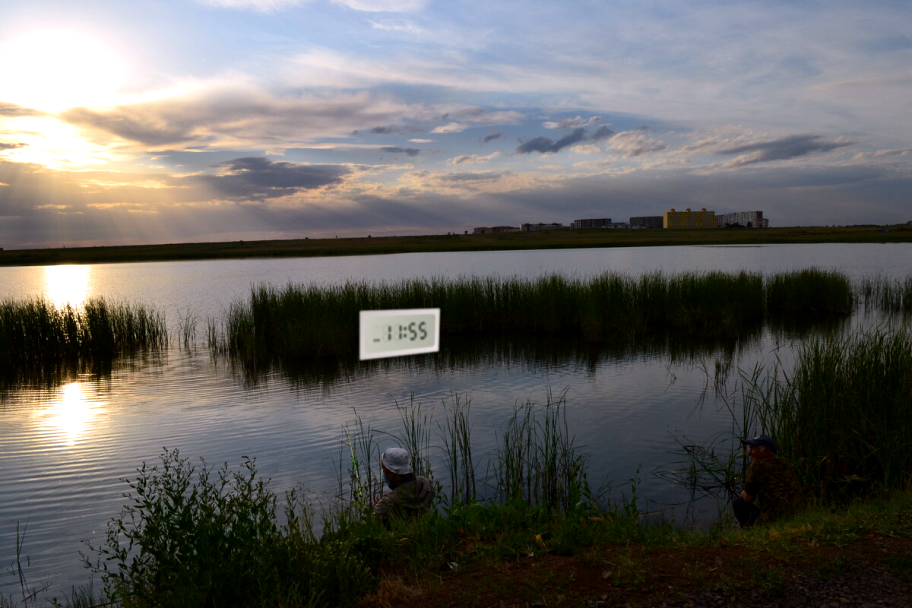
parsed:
11:55
